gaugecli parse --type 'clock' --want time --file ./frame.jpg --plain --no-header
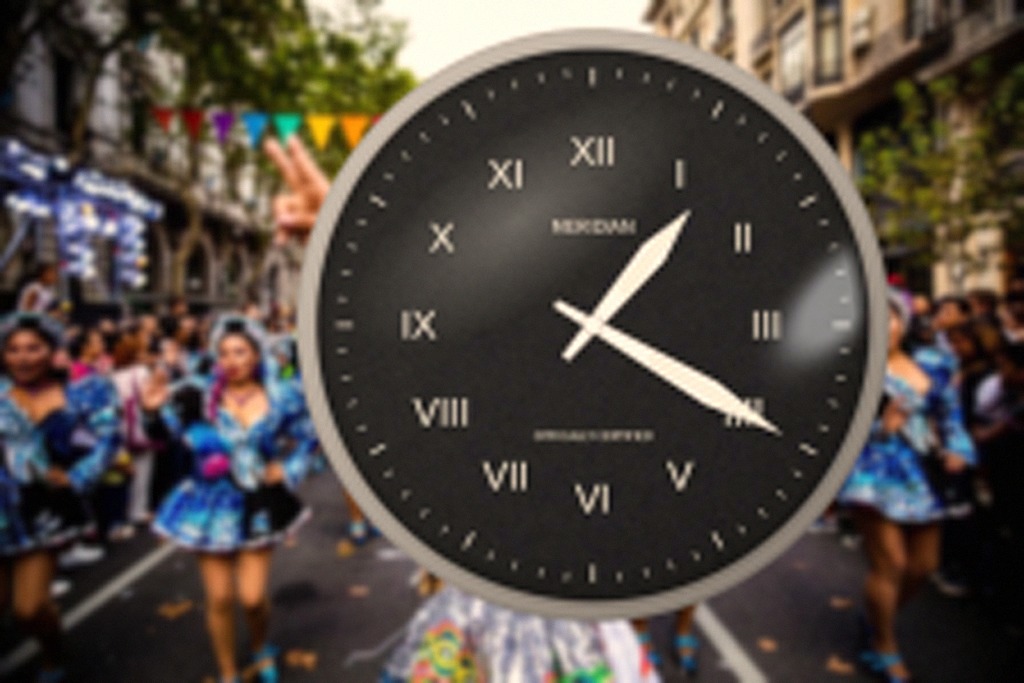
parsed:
1:20
